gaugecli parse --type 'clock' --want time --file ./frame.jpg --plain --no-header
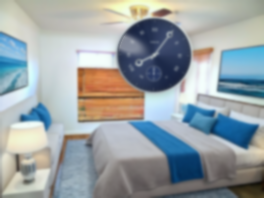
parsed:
8:06
